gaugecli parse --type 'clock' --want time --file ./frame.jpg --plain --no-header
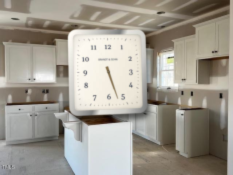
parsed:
5:27
